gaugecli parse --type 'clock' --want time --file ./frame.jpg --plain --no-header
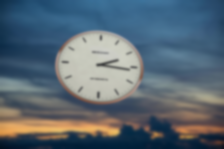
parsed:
2:16
